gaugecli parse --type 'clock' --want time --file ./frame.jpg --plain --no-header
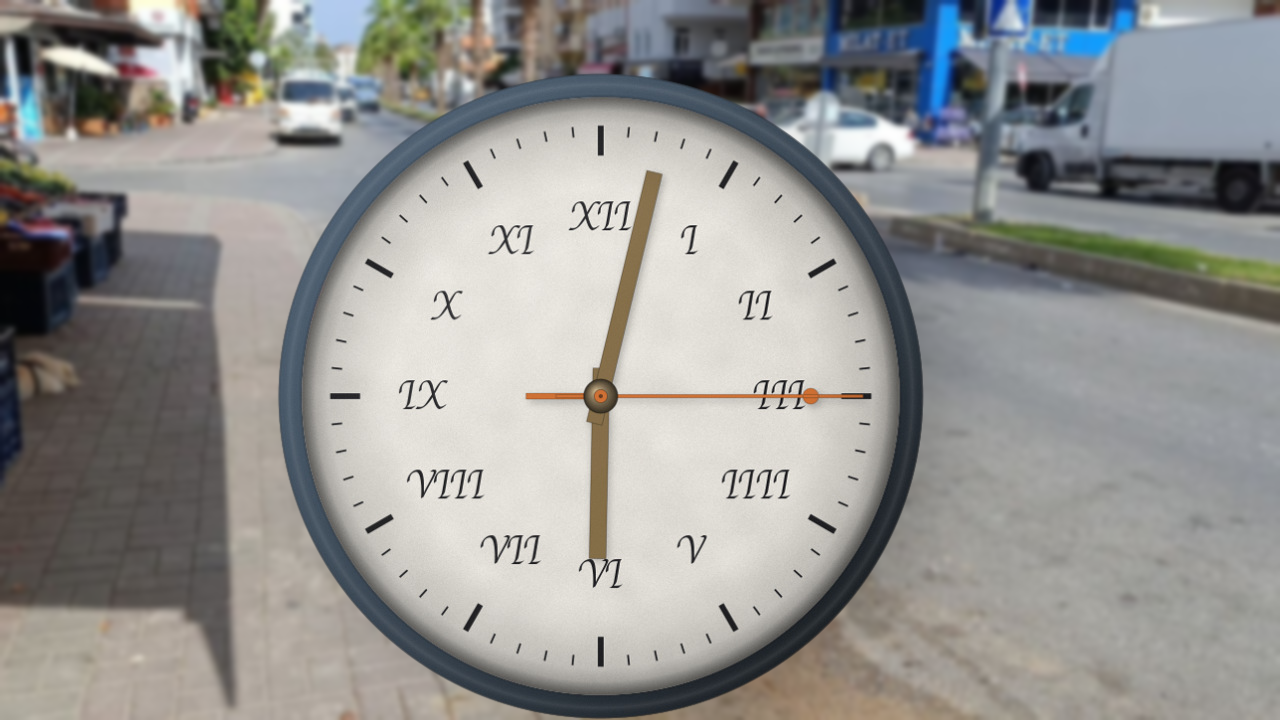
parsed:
6:02:15
